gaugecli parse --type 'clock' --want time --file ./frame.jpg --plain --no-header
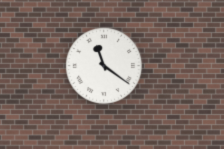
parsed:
11:21
